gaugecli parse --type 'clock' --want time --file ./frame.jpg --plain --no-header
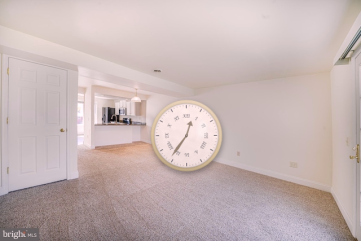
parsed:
12:36
